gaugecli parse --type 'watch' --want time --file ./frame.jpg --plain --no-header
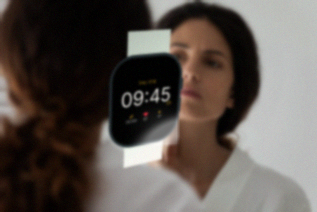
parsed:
9:45
